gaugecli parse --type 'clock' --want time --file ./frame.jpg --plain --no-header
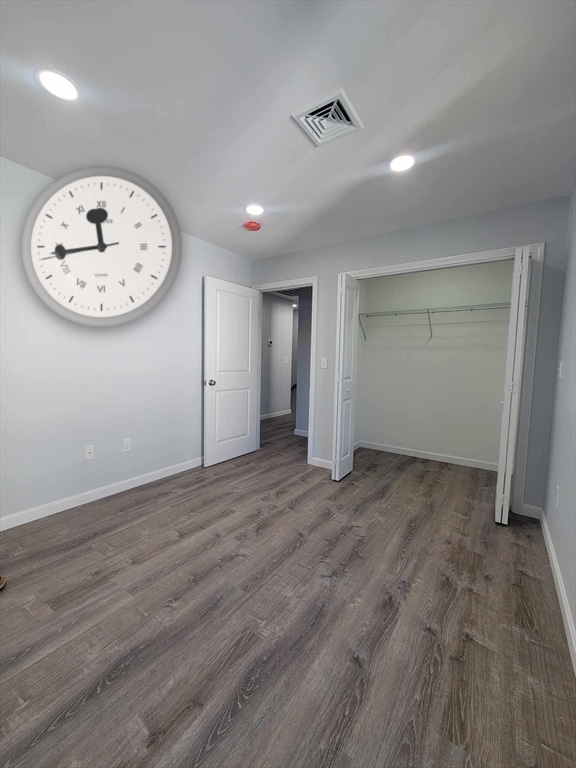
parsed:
11:43:43
